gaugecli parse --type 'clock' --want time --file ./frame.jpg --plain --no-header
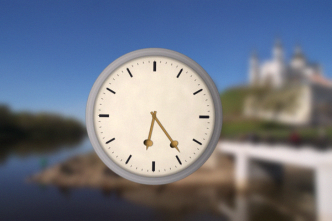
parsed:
6:24
